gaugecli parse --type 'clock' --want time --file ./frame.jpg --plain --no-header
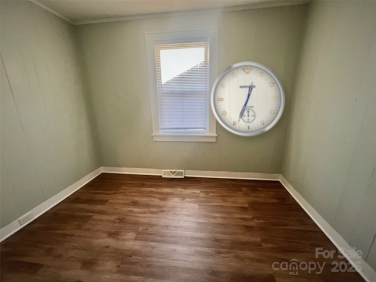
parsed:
12:34
